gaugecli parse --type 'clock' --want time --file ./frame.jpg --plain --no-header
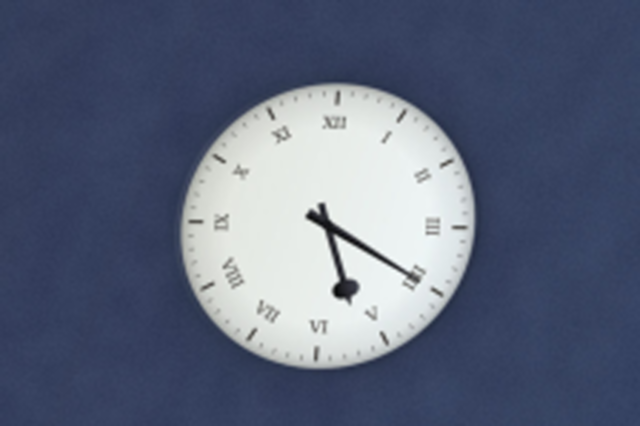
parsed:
5:20
